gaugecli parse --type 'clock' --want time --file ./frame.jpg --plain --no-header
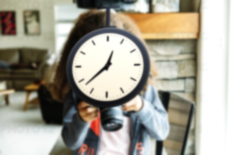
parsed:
12:38
